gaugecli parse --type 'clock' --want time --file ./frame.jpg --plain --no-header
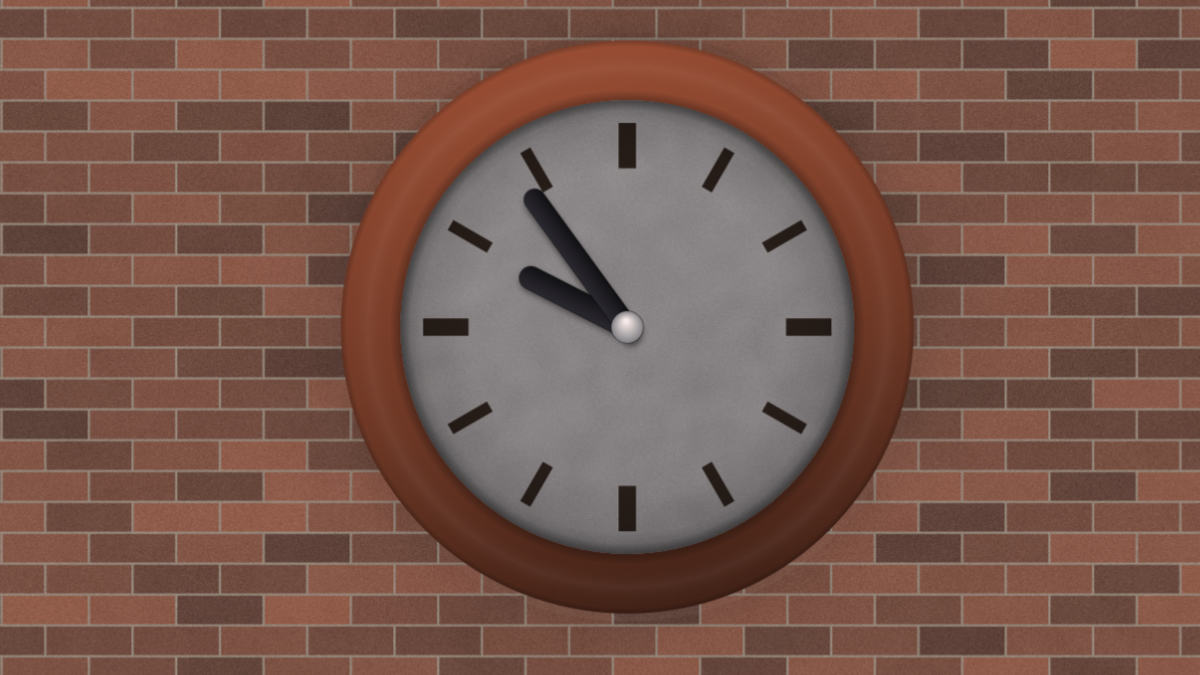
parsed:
9:54
